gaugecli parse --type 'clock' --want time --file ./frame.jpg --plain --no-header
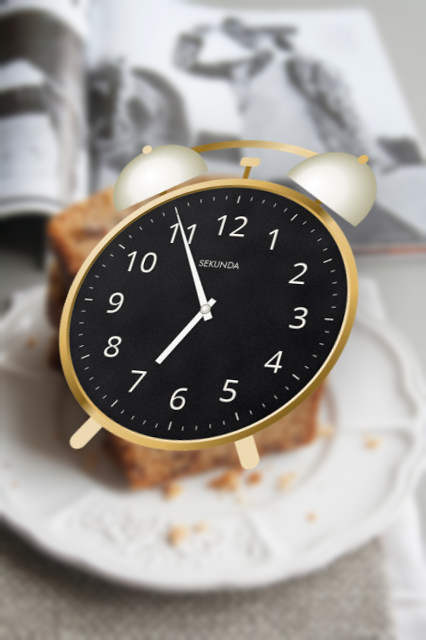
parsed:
6:55
